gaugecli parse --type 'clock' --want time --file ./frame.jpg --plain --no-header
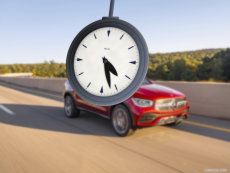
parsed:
4:27
